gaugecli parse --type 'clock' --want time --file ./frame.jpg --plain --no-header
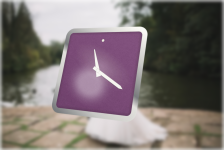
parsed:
11:20
